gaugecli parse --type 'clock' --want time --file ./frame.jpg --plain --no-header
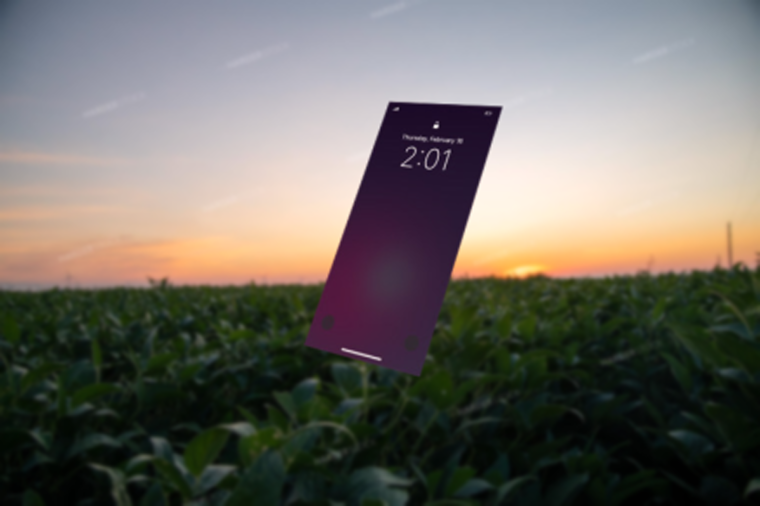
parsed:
2:01
